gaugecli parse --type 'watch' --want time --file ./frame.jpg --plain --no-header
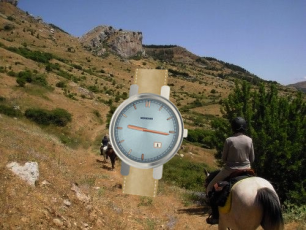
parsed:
9:16
